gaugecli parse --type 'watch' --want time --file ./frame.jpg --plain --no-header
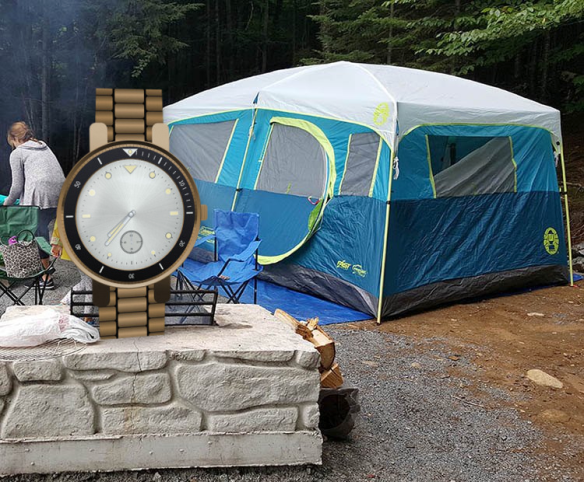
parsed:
7:37
